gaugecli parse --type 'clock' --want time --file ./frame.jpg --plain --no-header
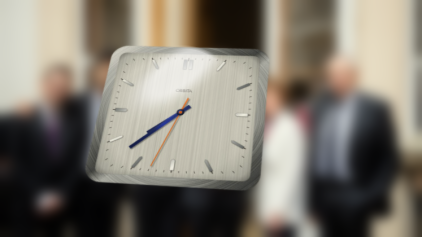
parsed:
7:37:33
